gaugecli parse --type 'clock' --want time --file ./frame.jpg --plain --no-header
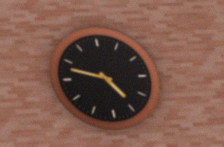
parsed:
4:48
